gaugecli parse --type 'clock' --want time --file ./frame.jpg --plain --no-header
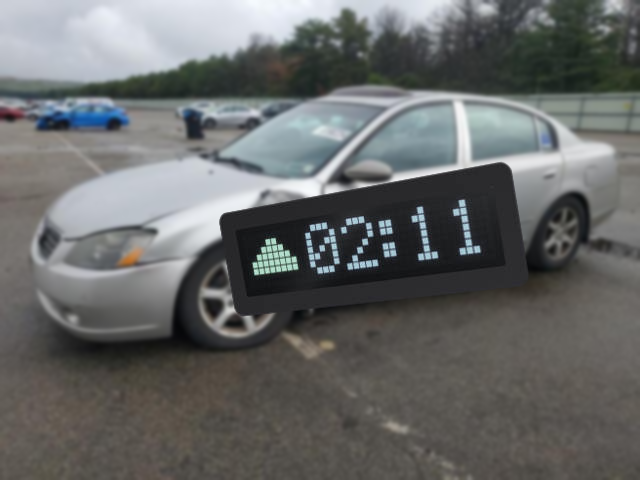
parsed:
2:11
